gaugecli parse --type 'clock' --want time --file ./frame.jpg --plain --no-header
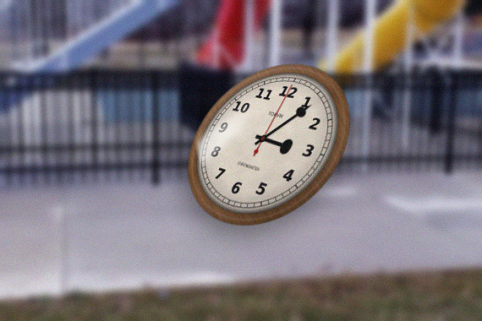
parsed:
3:06:00
